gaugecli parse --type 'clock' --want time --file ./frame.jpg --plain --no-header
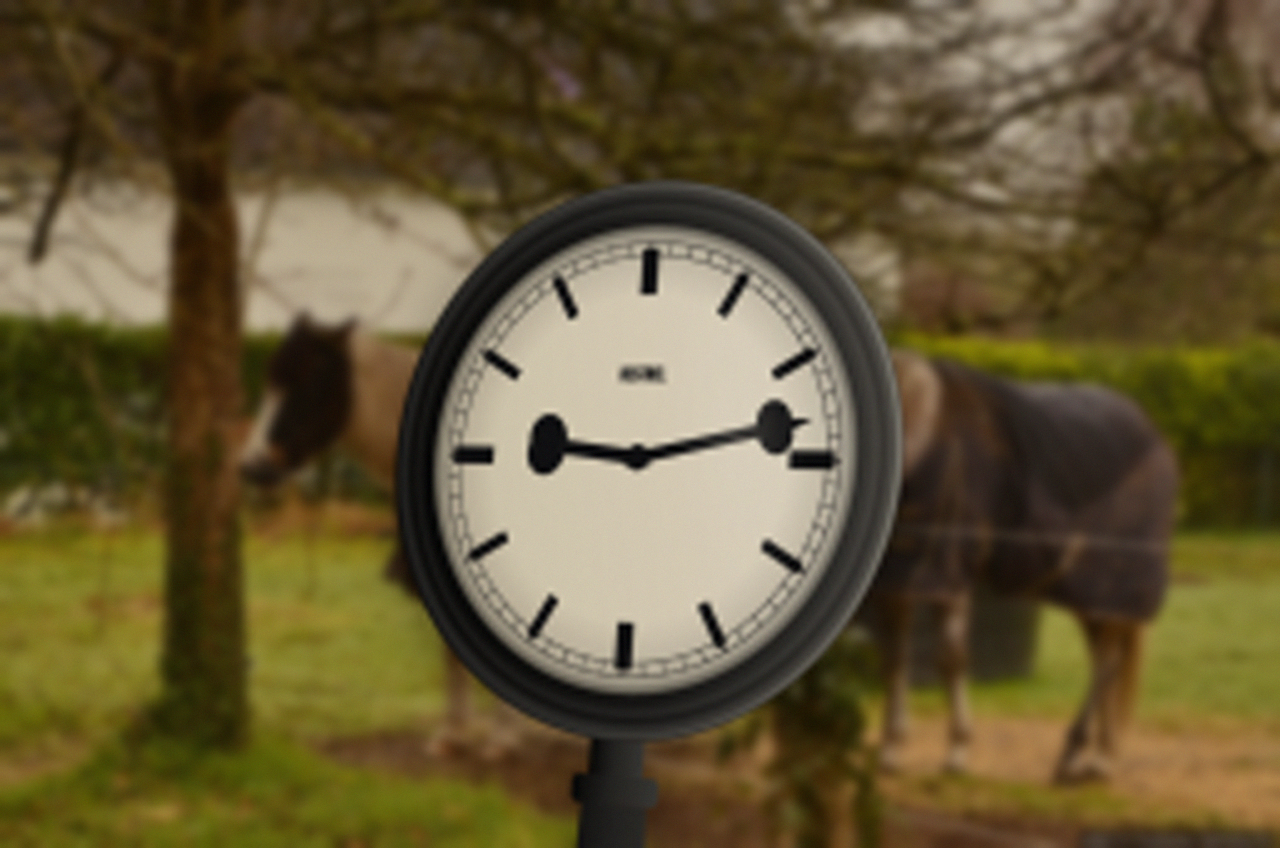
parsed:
9:13
